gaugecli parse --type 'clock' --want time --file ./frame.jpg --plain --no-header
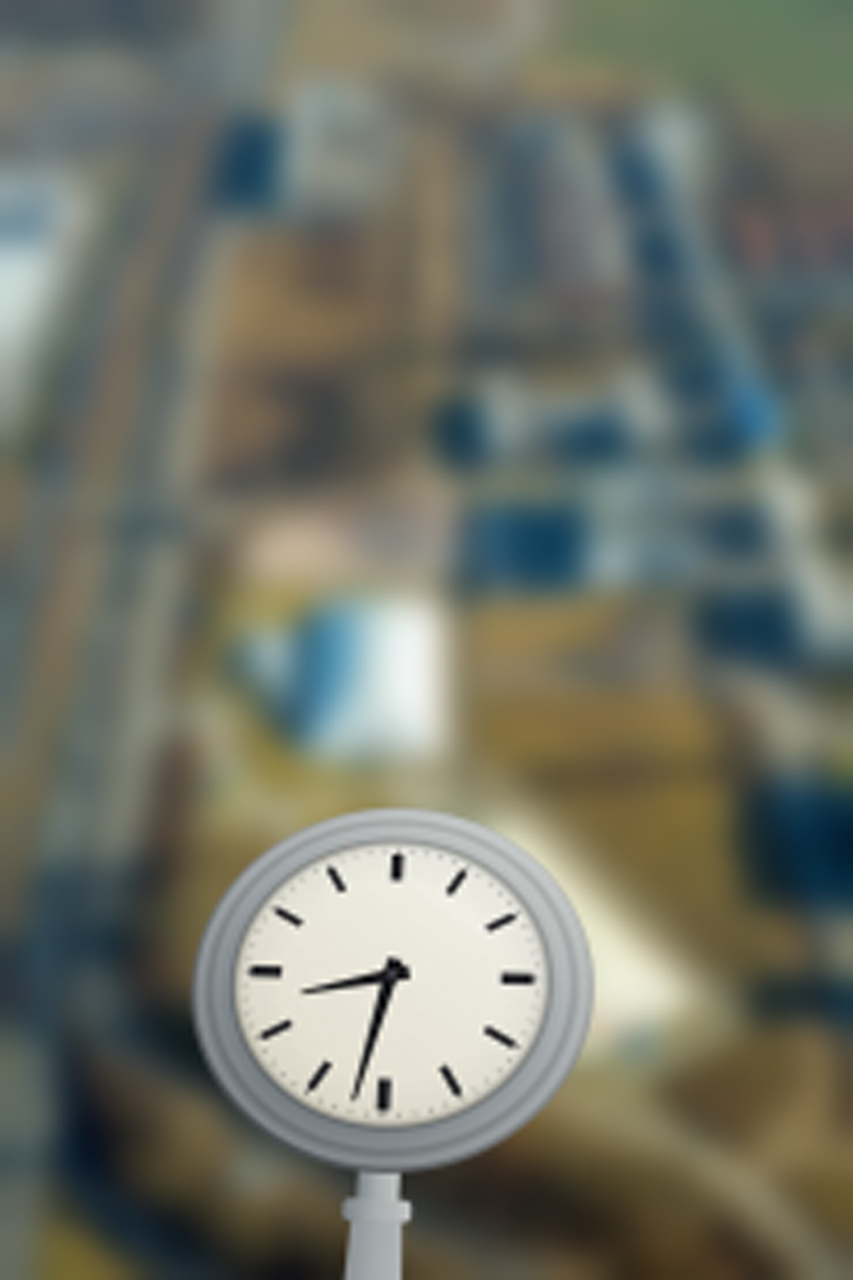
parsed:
8:32
